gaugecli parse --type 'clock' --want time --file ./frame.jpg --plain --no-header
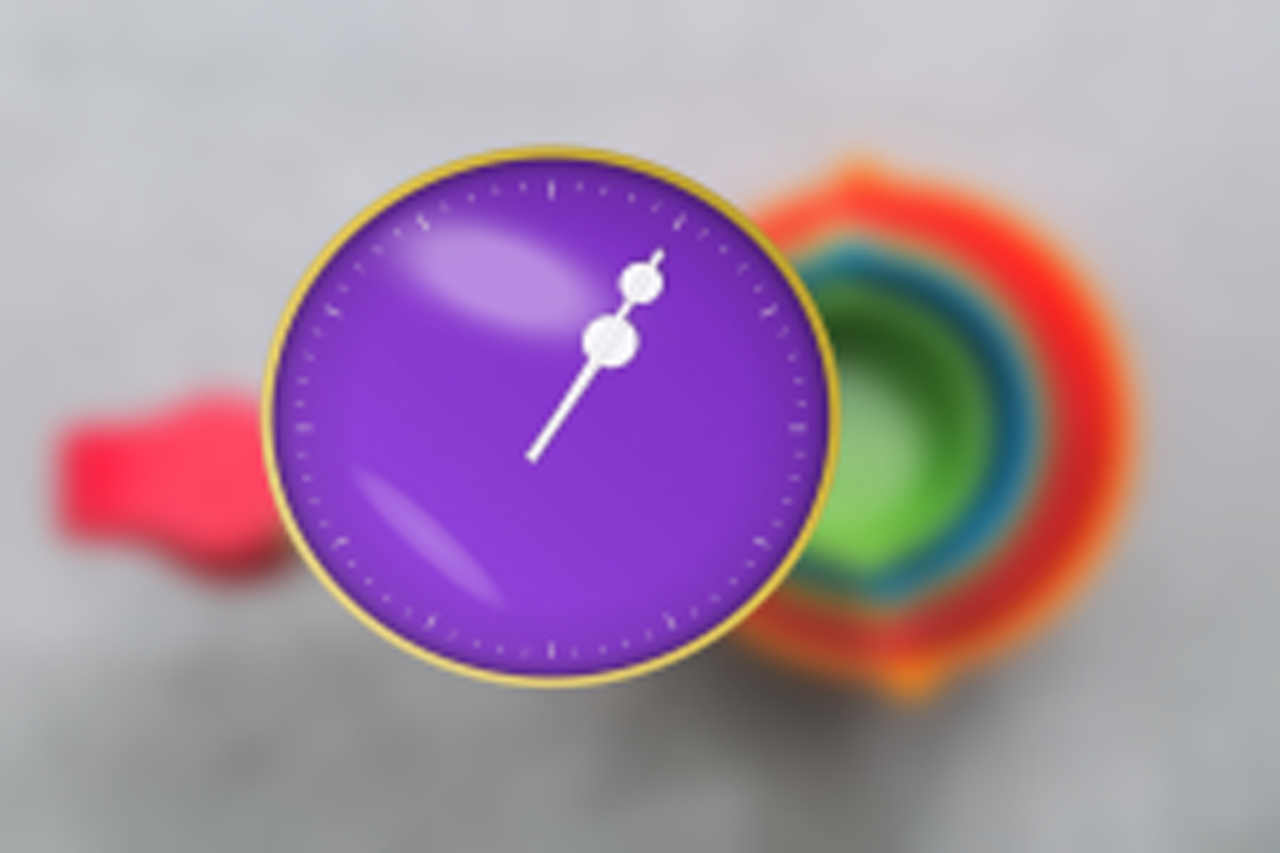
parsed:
1:05
